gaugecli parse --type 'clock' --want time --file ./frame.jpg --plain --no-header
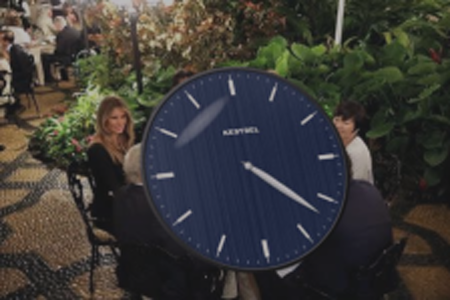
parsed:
4:22
